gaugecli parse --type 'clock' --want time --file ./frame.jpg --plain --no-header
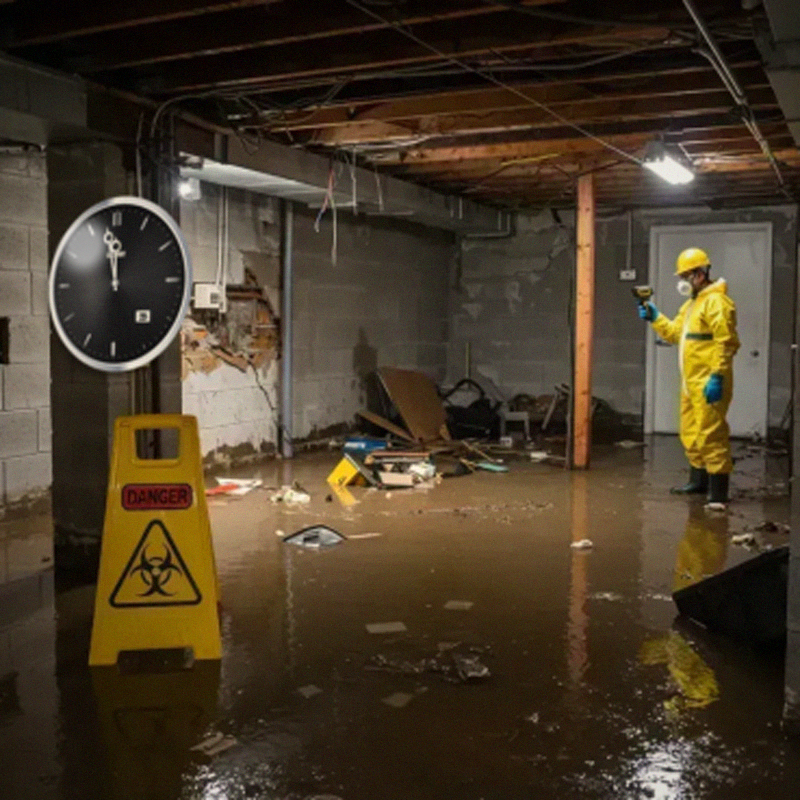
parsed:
11:58
